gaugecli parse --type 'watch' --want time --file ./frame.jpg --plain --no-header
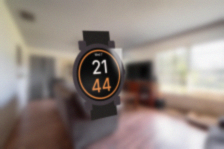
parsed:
21:44
